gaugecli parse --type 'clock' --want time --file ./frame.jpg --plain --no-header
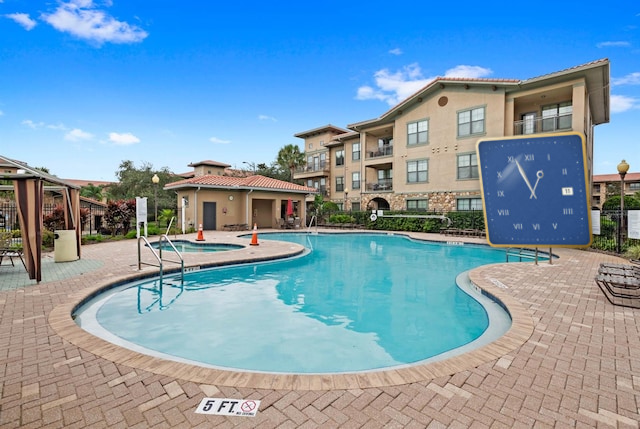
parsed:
12:56
